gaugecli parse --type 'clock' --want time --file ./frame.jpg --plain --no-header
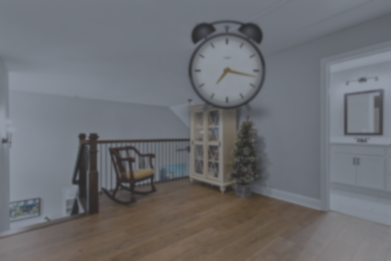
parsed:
7:17
